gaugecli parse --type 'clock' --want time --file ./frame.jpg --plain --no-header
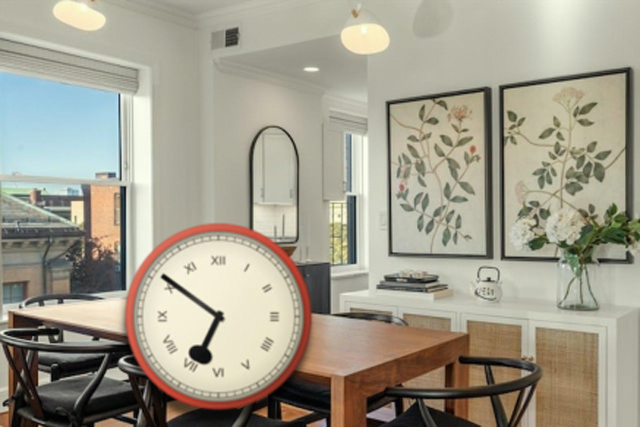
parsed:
6:51
